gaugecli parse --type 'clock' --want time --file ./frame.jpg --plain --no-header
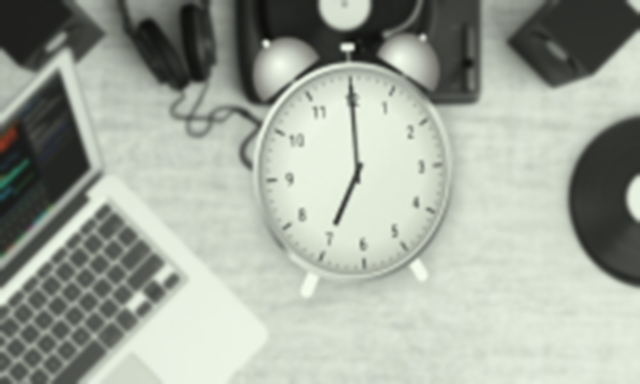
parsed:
7:00
